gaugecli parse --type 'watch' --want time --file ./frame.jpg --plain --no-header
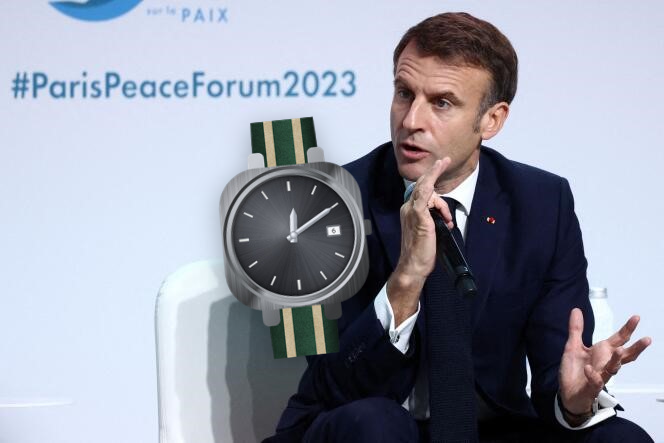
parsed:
12:10
